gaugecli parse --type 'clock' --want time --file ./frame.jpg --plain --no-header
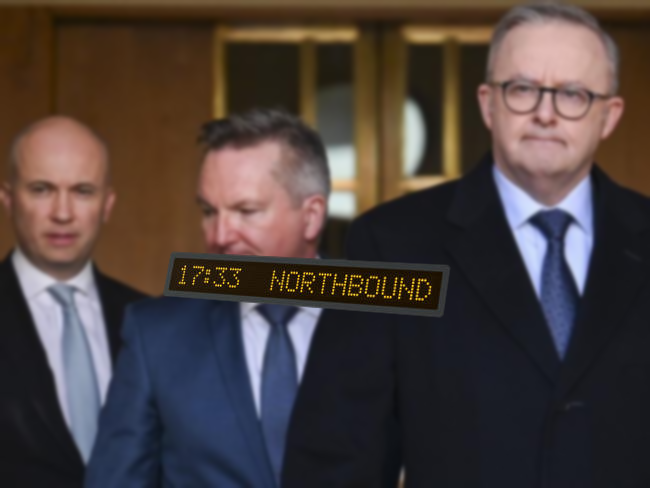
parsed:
17:33
